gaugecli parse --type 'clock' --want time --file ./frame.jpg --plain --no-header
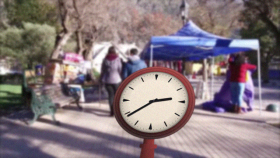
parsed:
2:39
